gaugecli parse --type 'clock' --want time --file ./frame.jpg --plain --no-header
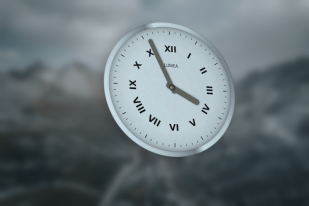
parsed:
3:56
